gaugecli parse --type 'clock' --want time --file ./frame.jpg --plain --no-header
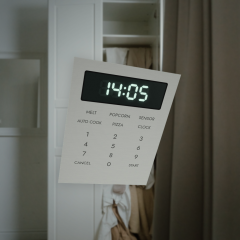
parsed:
14:05
